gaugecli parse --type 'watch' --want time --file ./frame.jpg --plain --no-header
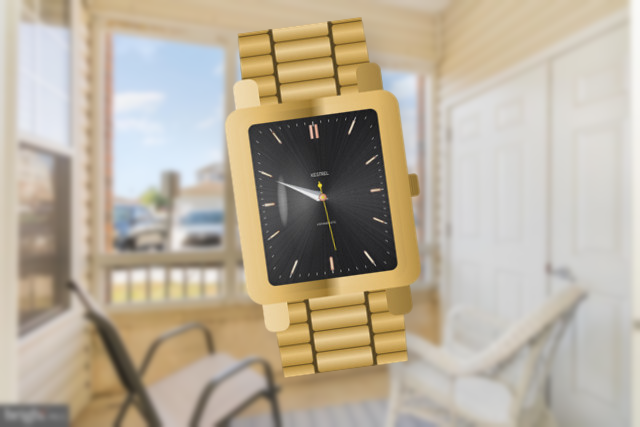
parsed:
9:49:29
